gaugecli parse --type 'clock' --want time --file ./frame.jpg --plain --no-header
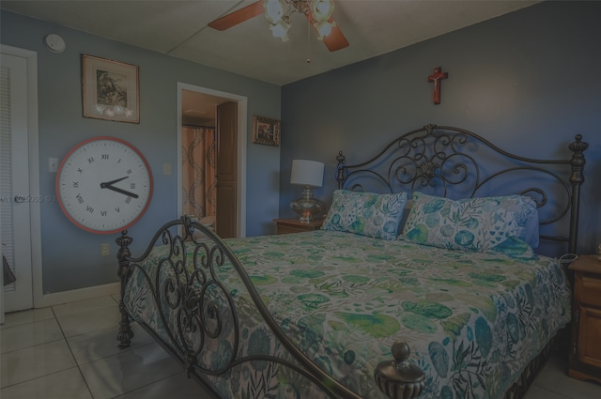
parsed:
2:18
